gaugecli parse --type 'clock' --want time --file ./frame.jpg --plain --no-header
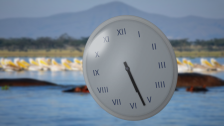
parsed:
5:27
